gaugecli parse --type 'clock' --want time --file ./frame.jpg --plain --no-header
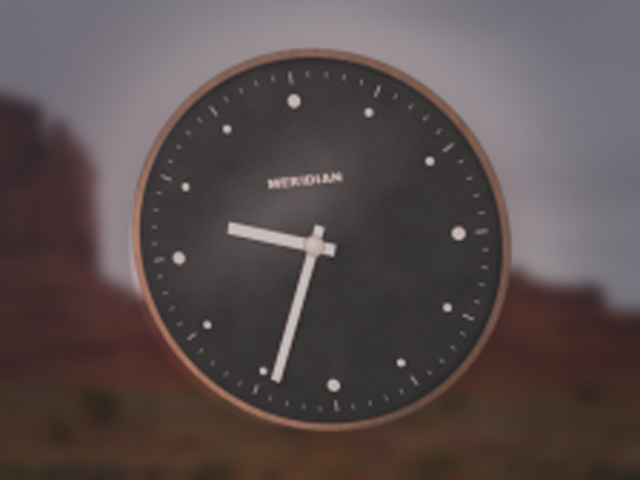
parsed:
9:34
